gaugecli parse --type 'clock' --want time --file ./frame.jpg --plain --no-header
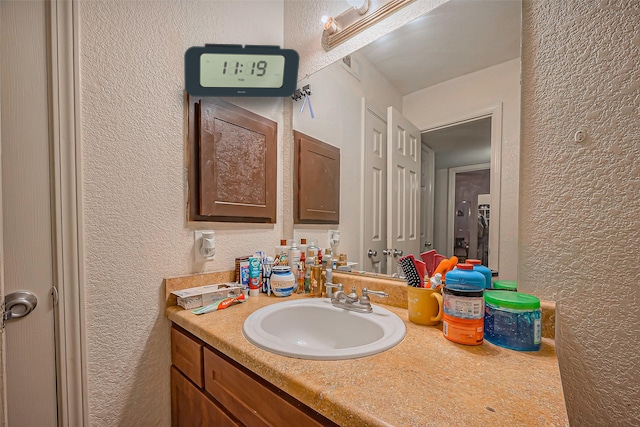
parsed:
11:19
